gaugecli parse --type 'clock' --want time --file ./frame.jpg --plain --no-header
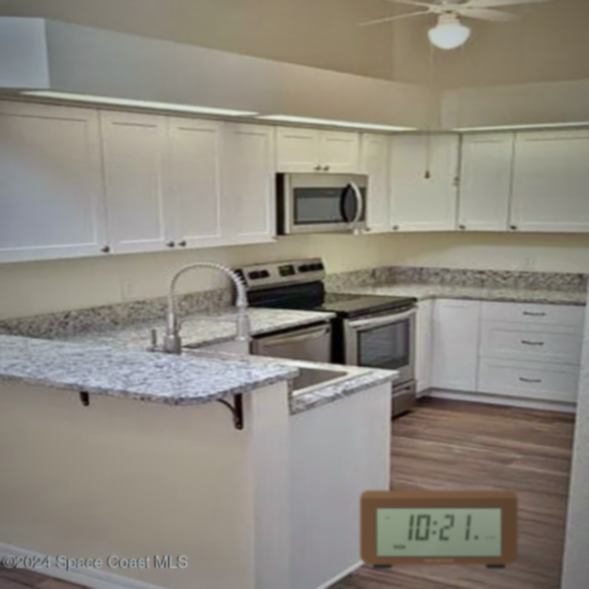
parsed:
10:21
